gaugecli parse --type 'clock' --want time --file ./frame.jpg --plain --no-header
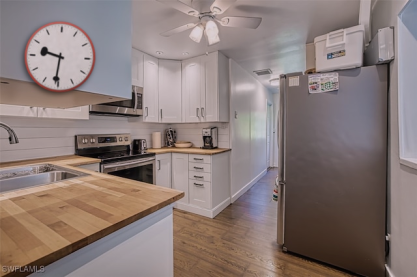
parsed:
9:31
